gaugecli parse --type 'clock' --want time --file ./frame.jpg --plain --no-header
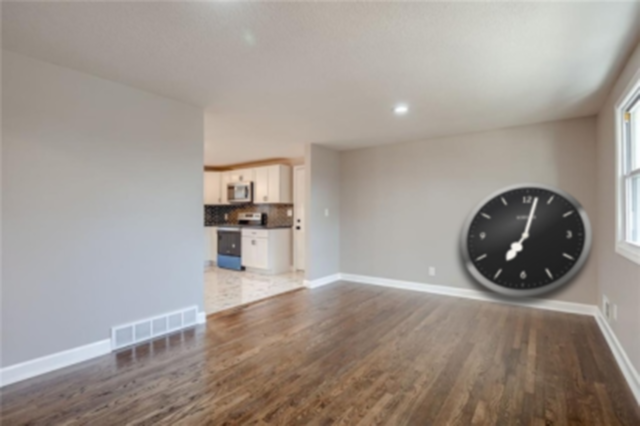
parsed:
7:02
